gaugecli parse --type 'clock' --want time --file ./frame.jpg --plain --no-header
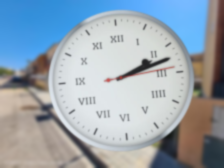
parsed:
2:12:14
